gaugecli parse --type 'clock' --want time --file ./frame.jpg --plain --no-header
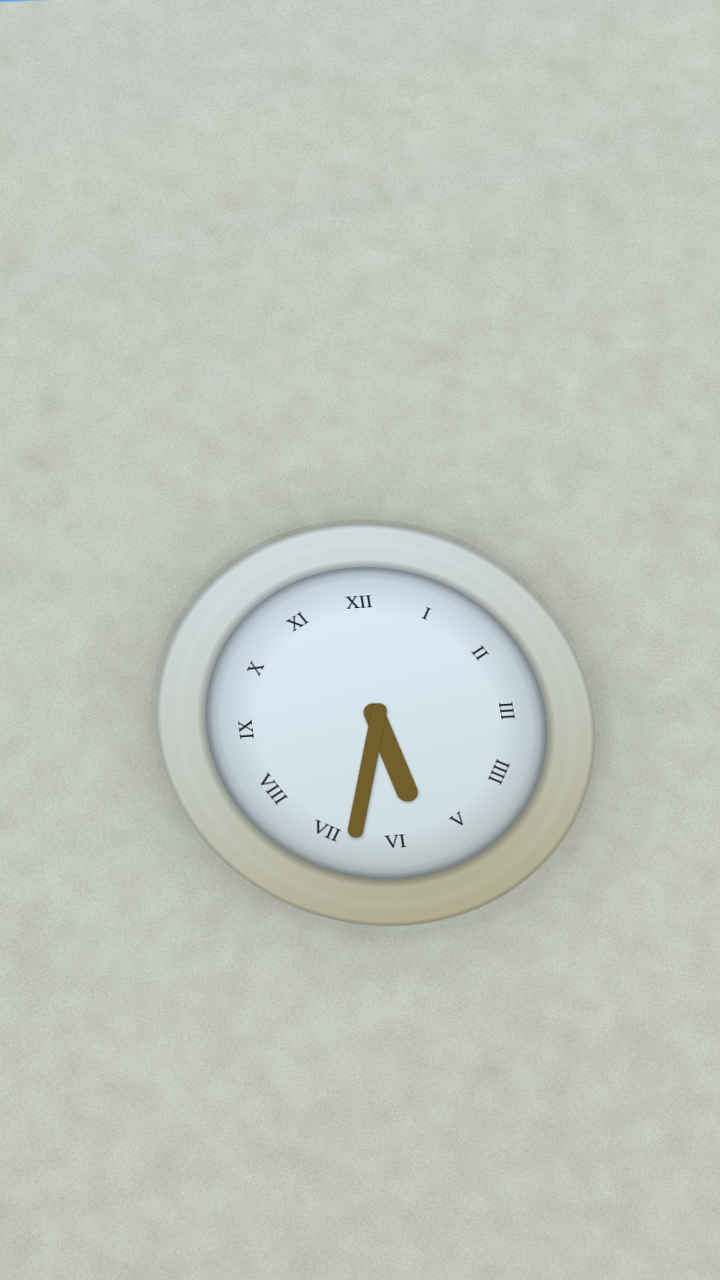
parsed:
5:33
